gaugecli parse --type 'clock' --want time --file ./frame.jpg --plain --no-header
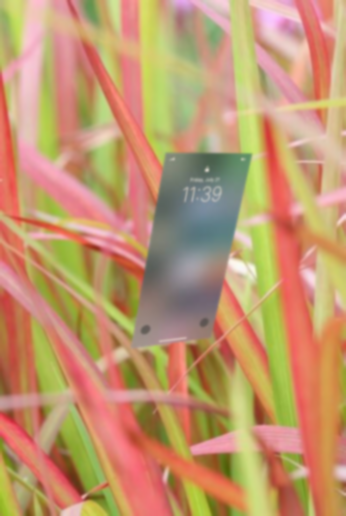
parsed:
11:39
